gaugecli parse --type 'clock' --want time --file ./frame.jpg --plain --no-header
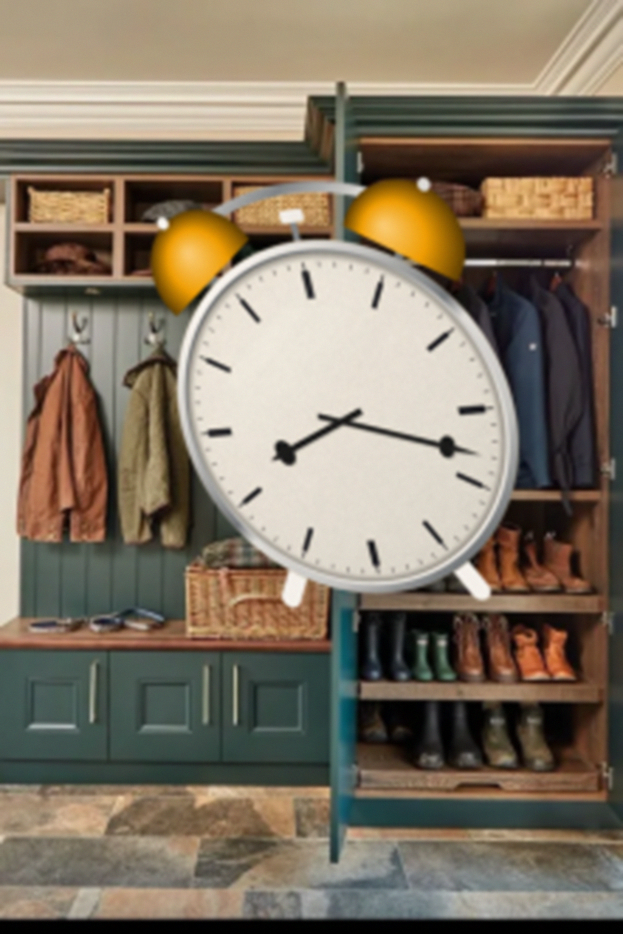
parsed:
8:18
